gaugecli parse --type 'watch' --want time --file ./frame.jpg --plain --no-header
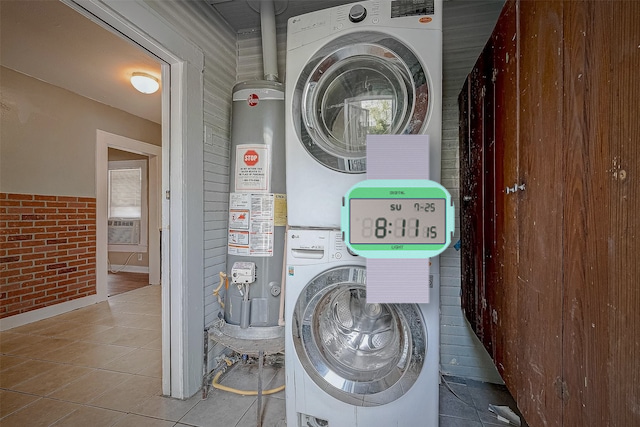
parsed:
8:11:15
